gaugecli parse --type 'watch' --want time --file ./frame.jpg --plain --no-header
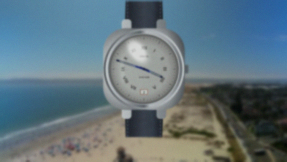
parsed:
3:48
